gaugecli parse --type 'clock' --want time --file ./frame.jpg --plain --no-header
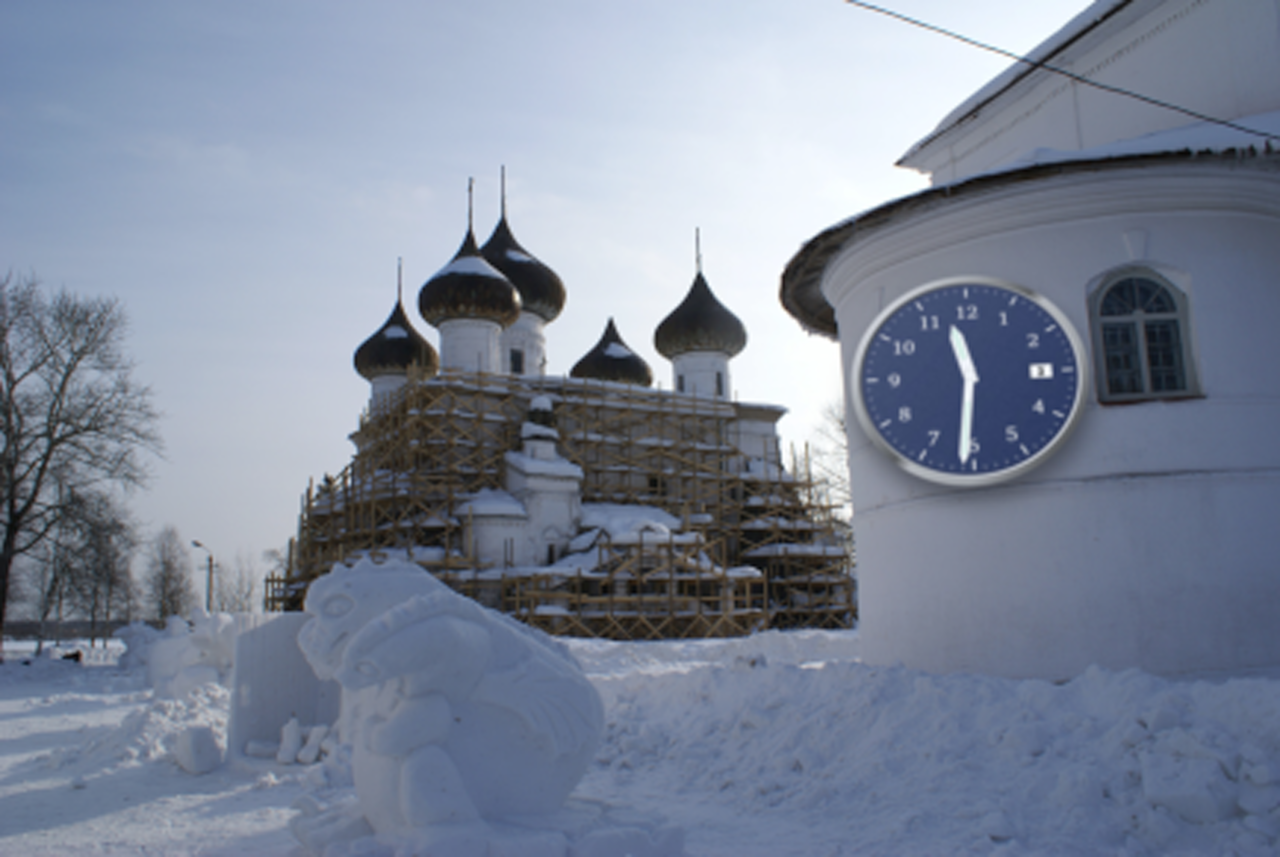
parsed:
11:31
